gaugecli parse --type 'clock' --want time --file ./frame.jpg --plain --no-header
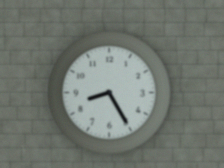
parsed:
8:25
